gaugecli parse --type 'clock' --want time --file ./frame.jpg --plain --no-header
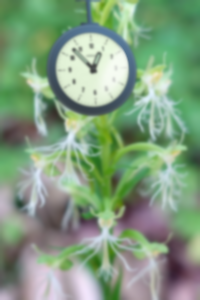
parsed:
12:53
